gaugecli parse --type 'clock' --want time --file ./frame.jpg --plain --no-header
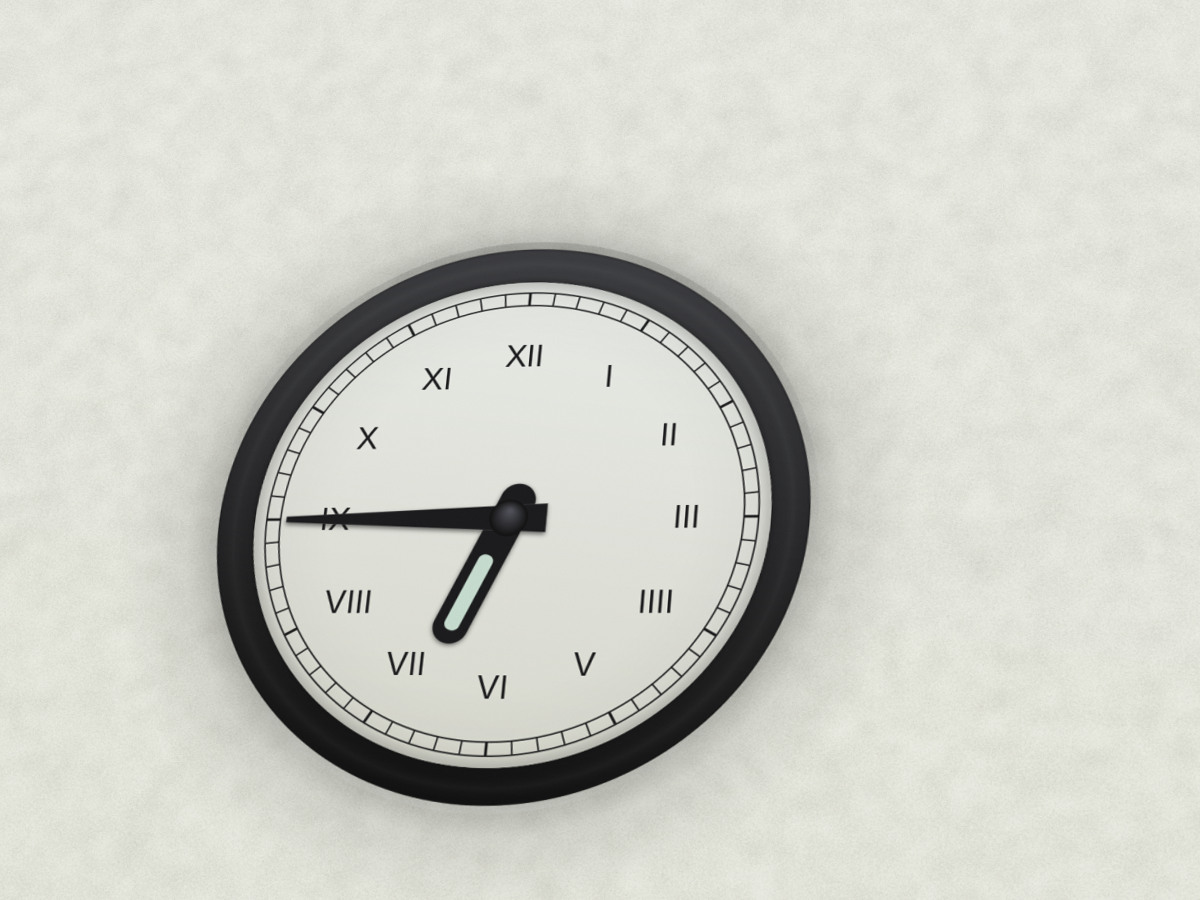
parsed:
6:45
